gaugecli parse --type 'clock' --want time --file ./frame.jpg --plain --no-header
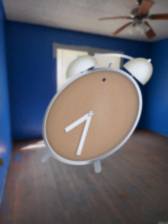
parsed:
7:29
